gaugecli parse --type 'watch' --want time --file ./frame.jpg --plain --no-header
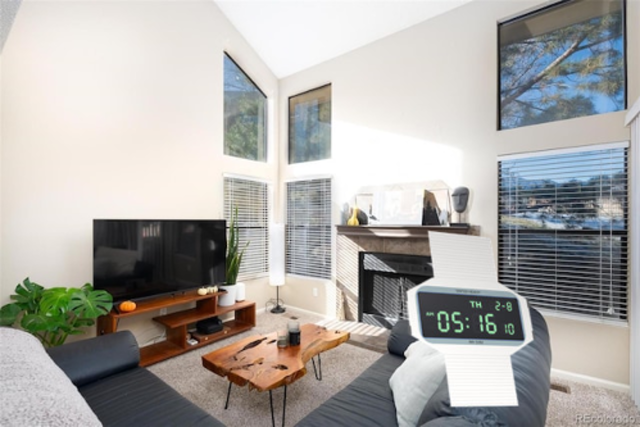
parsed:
5:16:10
